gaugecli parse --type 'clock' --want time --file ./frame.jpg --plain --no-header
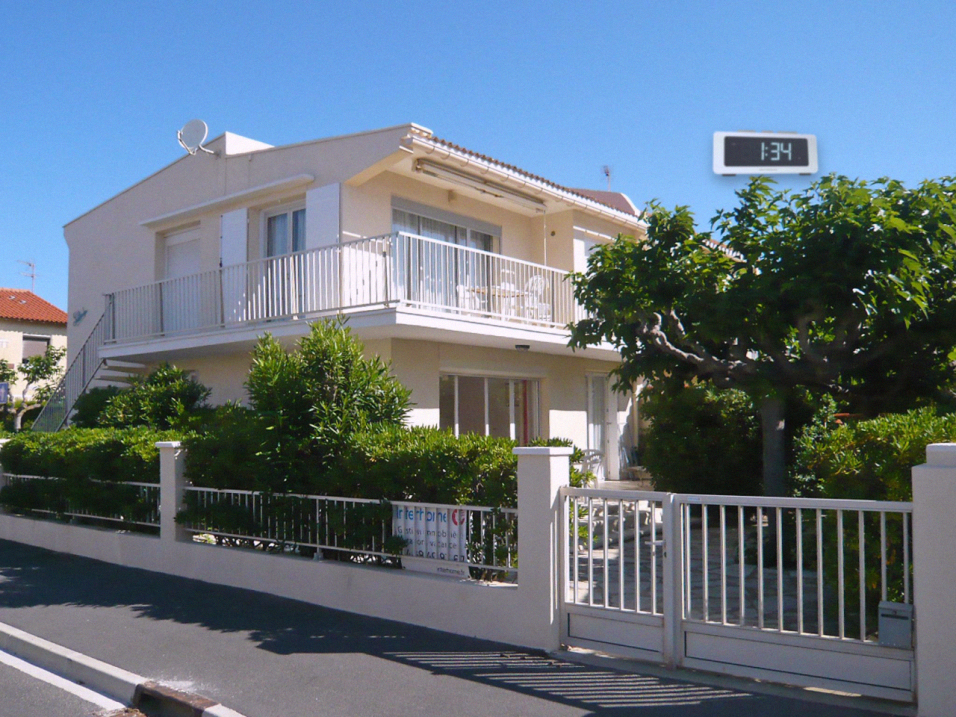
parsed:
1:34
